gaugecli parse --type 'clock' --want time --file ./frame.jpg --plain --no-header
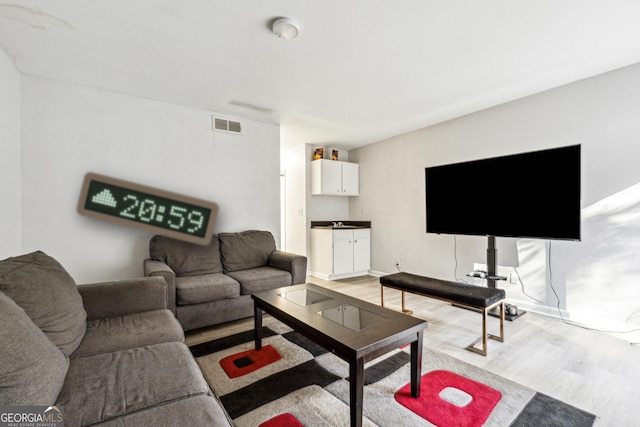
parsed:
20:59
